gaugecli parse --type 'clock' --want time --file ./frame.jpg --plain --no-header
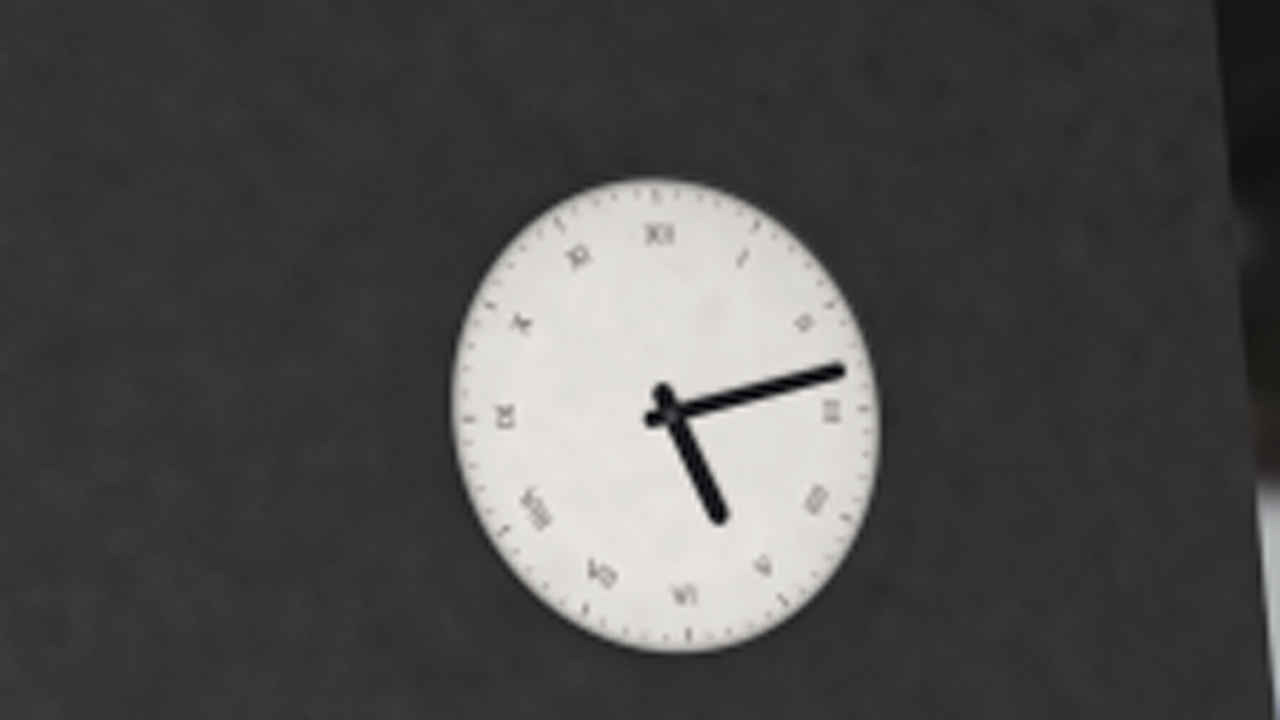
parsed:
5:13
